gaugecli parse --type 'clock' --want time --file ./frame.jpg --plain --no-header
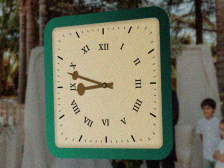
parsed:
8:48
